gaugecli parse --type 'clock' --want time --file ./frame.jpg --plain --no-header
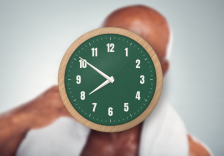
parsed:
7:51
